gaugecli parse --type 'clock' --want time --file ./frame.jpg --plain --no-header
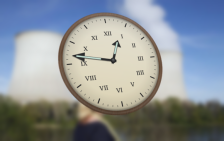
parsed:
12:47
